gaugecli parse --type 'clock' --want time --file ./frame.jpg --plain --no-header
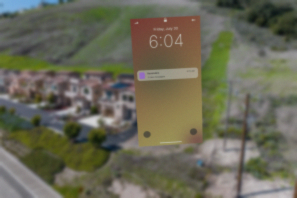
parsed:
6:04
